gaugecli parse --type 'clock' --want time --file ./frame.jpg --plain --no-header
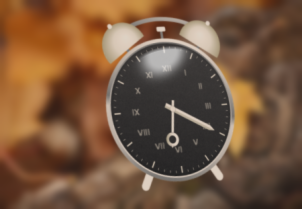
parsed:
6:20
